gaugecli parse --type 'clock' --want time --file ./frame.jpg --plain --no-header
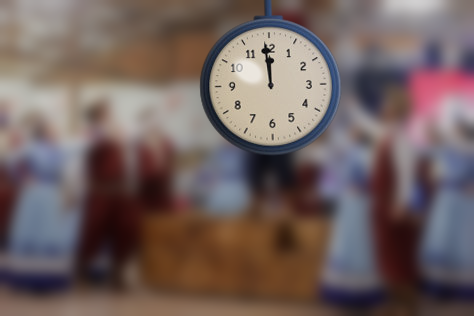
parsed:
11:59
